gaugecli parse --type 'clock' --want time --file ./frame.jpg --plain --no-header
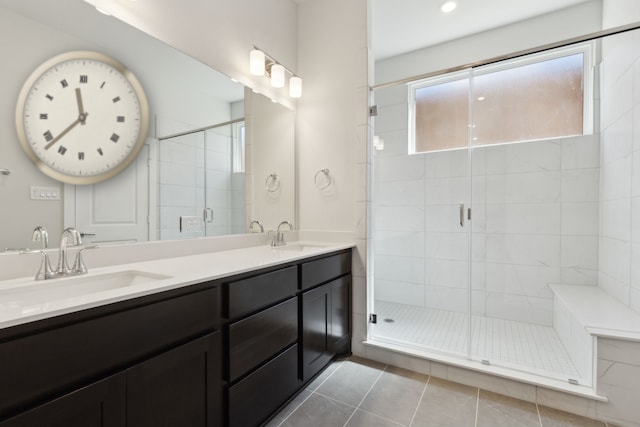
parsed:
11:38
